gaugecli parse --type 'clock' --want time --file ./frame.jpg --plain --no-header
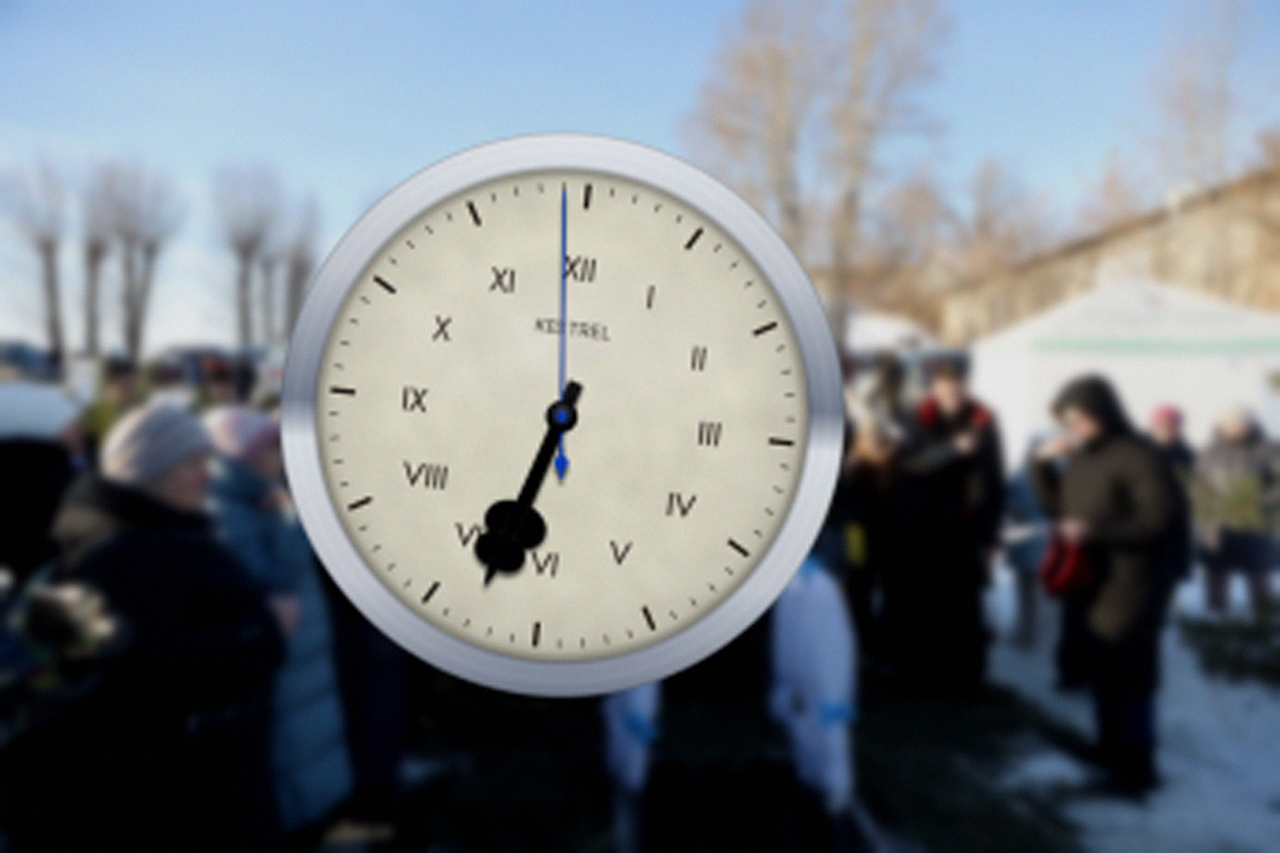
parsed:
6:32:59
